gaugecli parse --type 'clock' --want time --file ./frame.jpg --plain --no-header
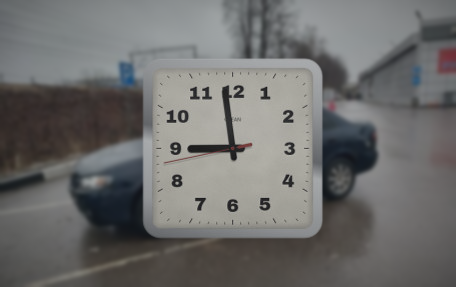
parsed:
8:58:43
